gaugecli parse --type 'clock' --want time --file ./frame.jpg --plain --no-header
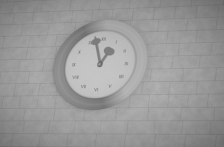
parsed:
12:57
